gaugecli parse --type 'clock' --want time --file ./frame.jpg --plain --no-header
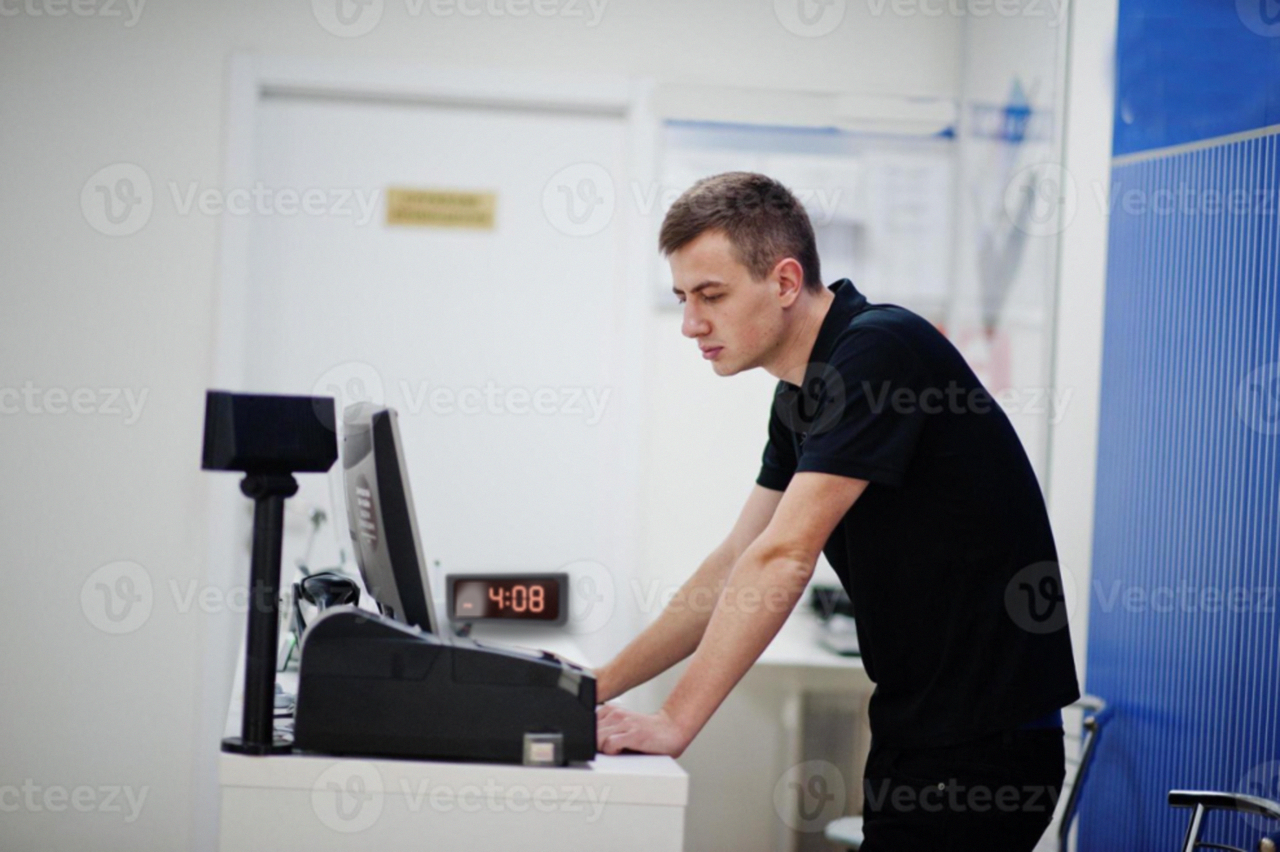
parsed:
4:08
